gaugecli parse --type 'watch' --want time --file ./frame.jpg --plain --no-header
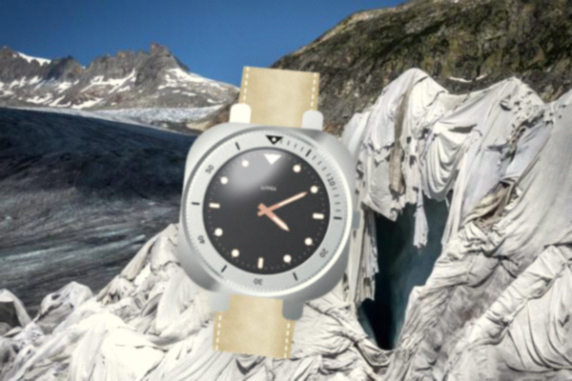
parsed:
4:10
